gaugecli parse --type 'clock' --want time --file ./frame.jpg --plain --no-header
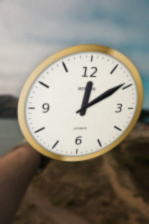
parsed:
12:09
